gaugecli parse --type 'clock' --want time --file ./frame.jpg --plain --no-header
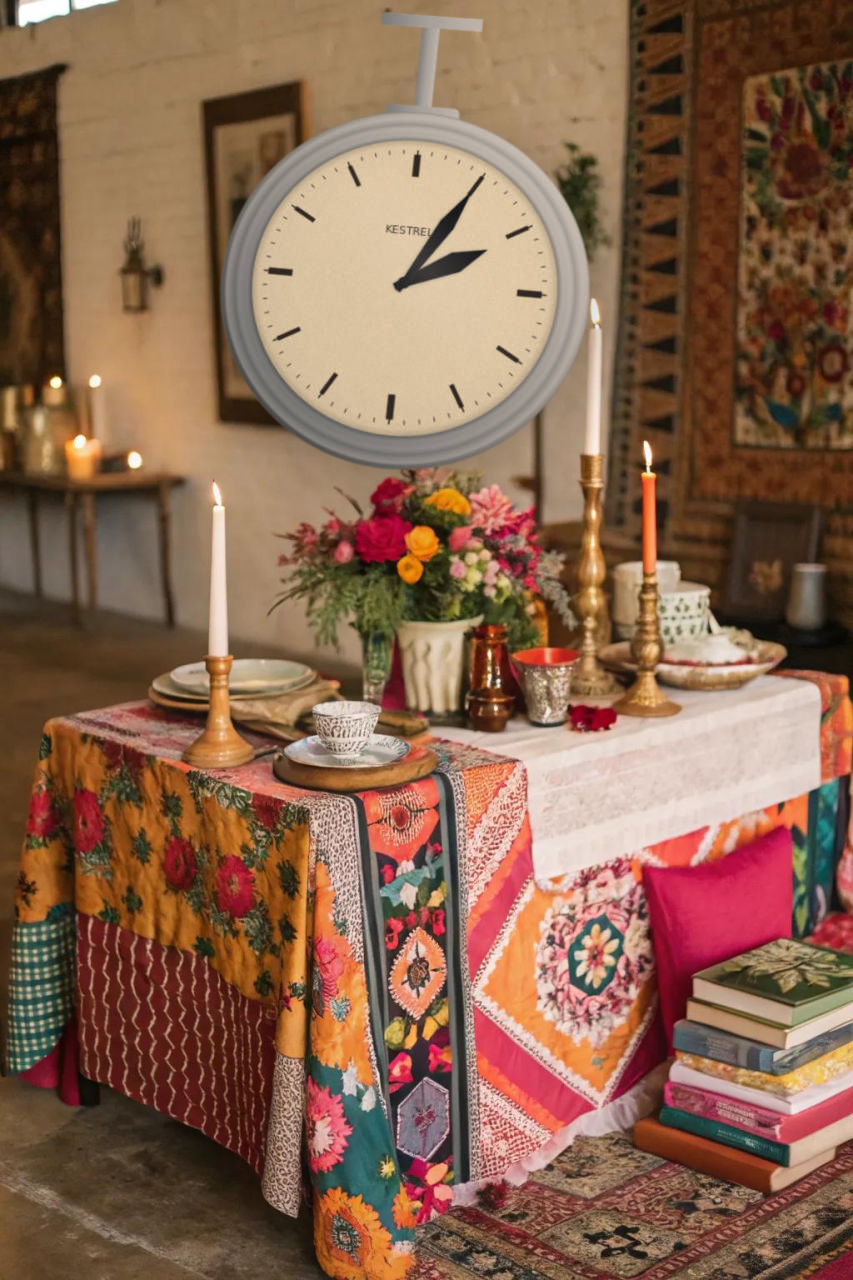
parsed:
2:05
